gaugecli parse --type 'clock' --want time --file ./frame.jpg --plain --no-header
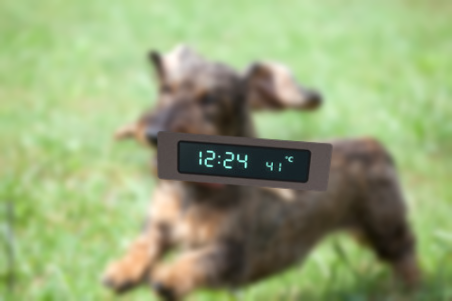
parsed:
12:24
